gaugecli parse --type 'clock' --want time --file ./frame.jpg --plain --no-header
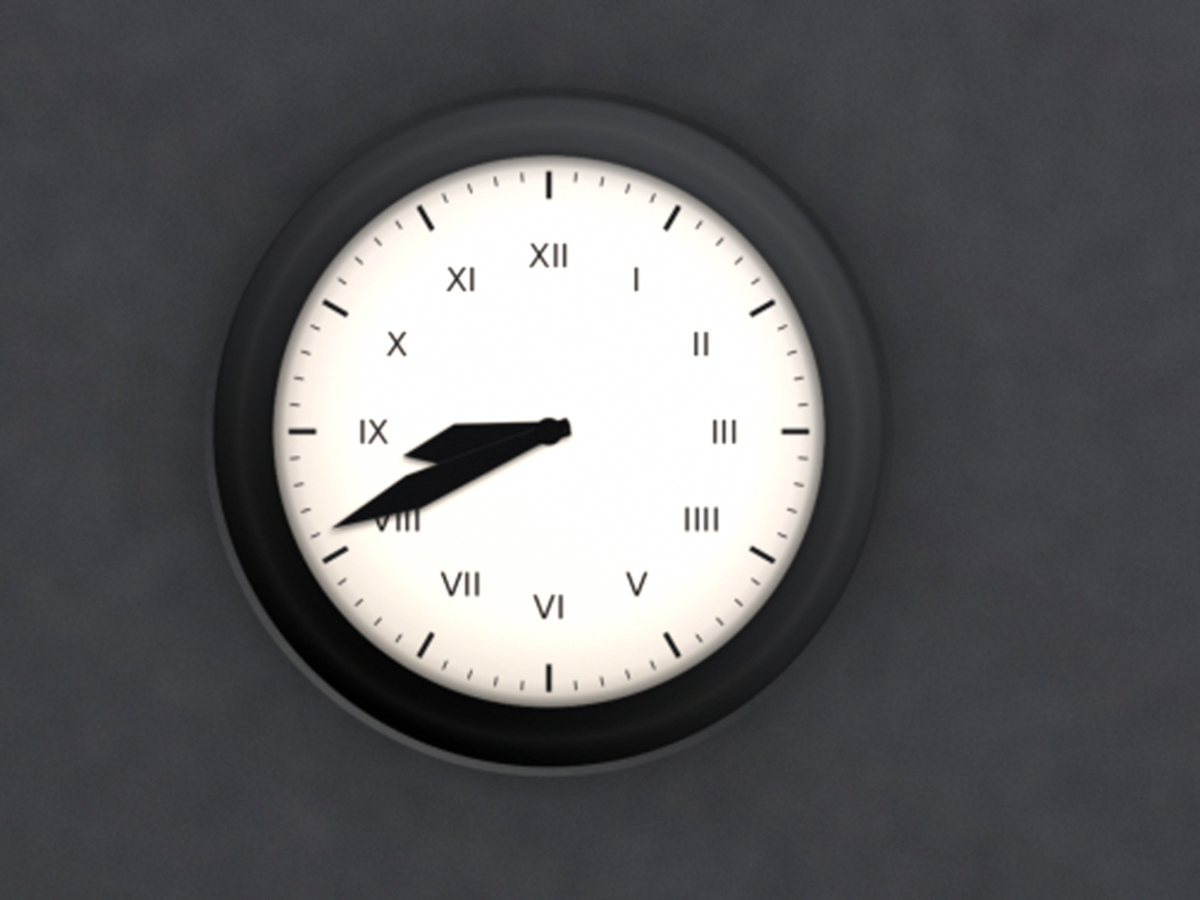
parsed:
8:41
